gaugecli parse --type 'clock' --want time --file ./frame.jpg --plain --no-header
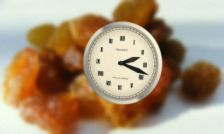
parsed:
2:18
